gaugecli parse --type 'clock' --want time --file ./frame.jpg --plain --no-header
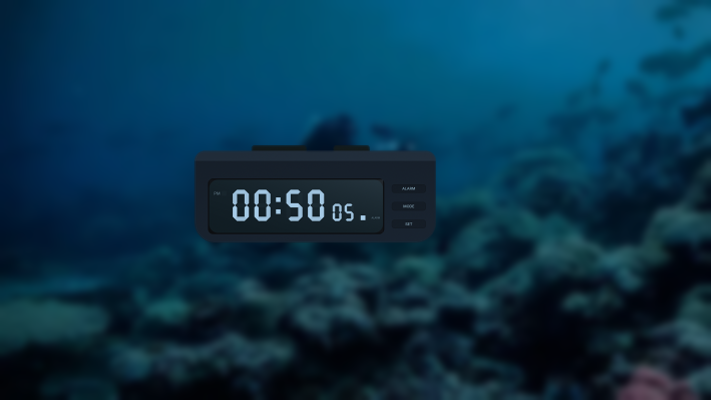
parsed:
0:50:05
